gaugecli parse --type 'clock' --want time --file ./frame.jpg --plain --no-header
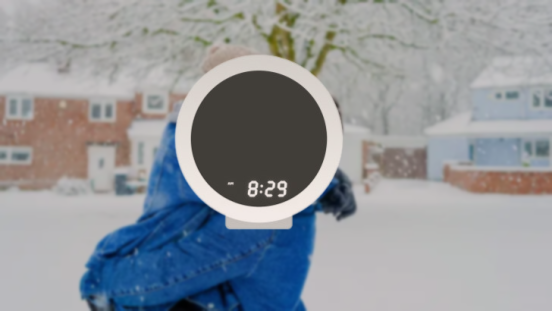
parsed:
8:29
